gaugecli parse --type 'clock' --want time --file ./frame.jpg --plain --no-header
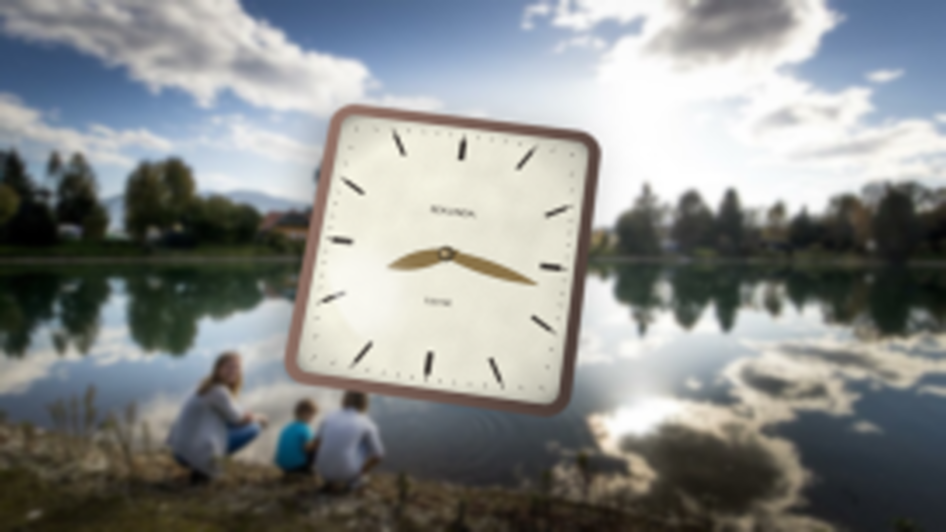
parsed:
8:17
